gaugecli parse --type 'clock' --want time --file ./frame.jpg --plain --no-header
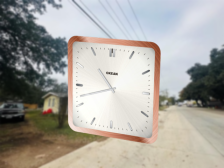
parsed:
10:42
